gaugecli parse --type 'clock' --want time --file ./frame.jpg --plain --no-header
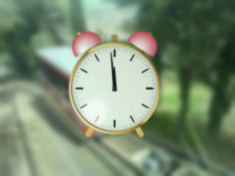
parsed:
11:59
